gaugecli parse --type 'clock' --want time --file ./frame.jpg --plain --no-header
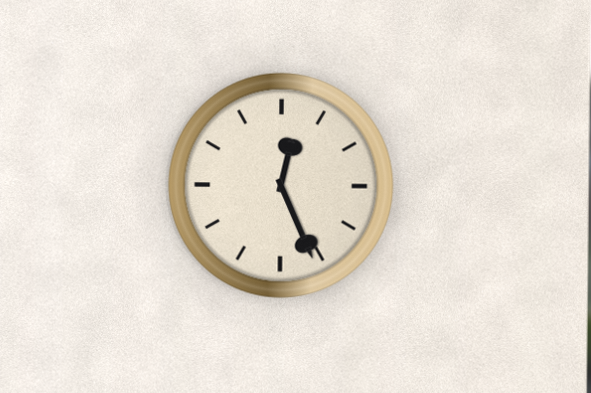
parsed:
12:26
